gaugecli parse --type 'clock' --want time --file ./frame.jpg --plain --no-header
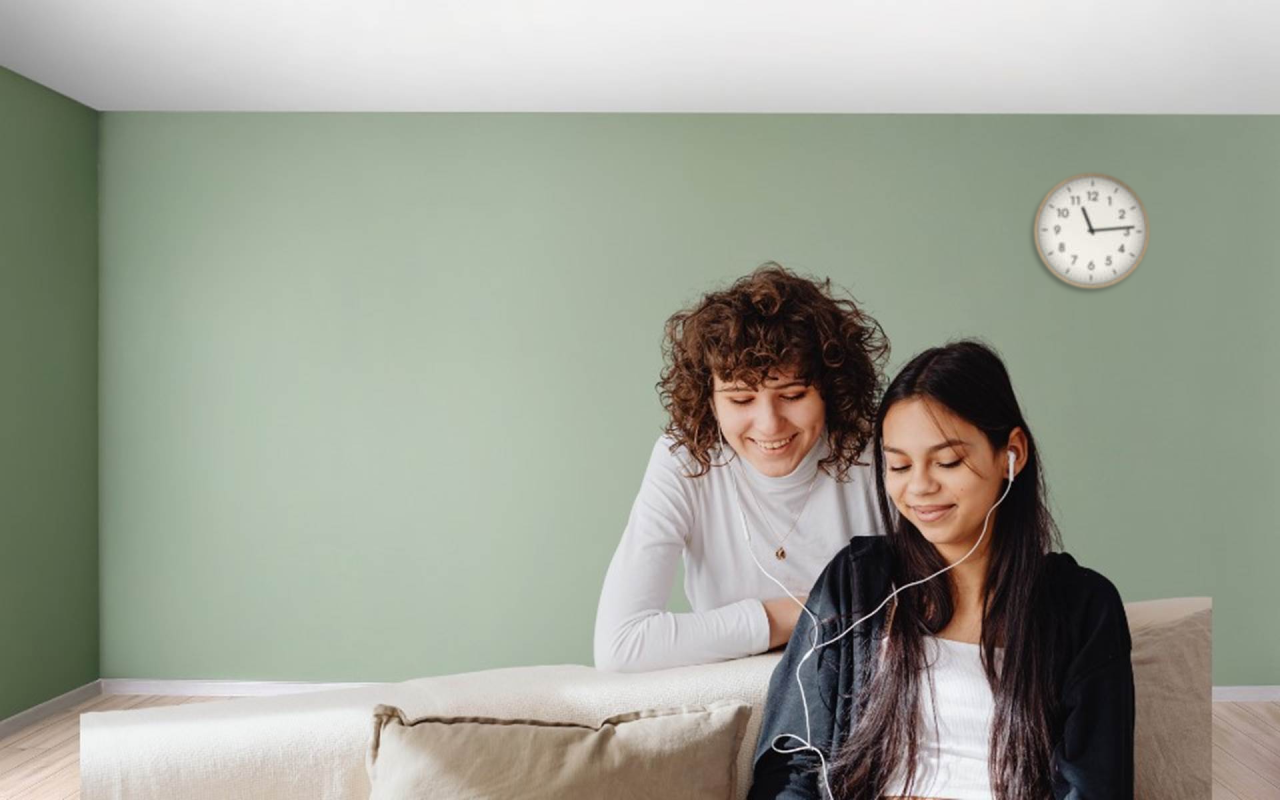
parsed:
11:14
